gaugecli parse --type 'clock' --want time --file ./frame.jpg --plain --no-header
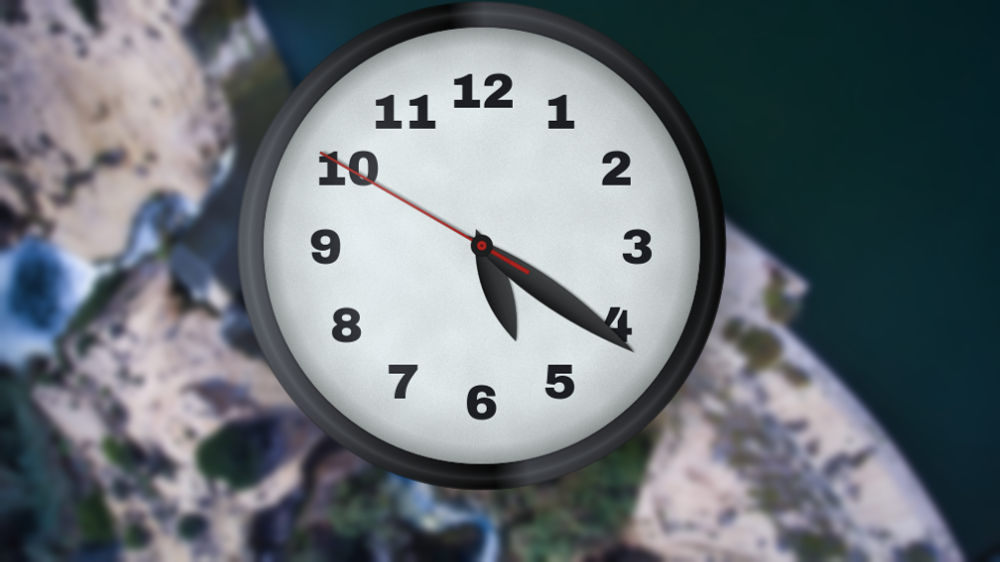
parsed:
5:20:50
